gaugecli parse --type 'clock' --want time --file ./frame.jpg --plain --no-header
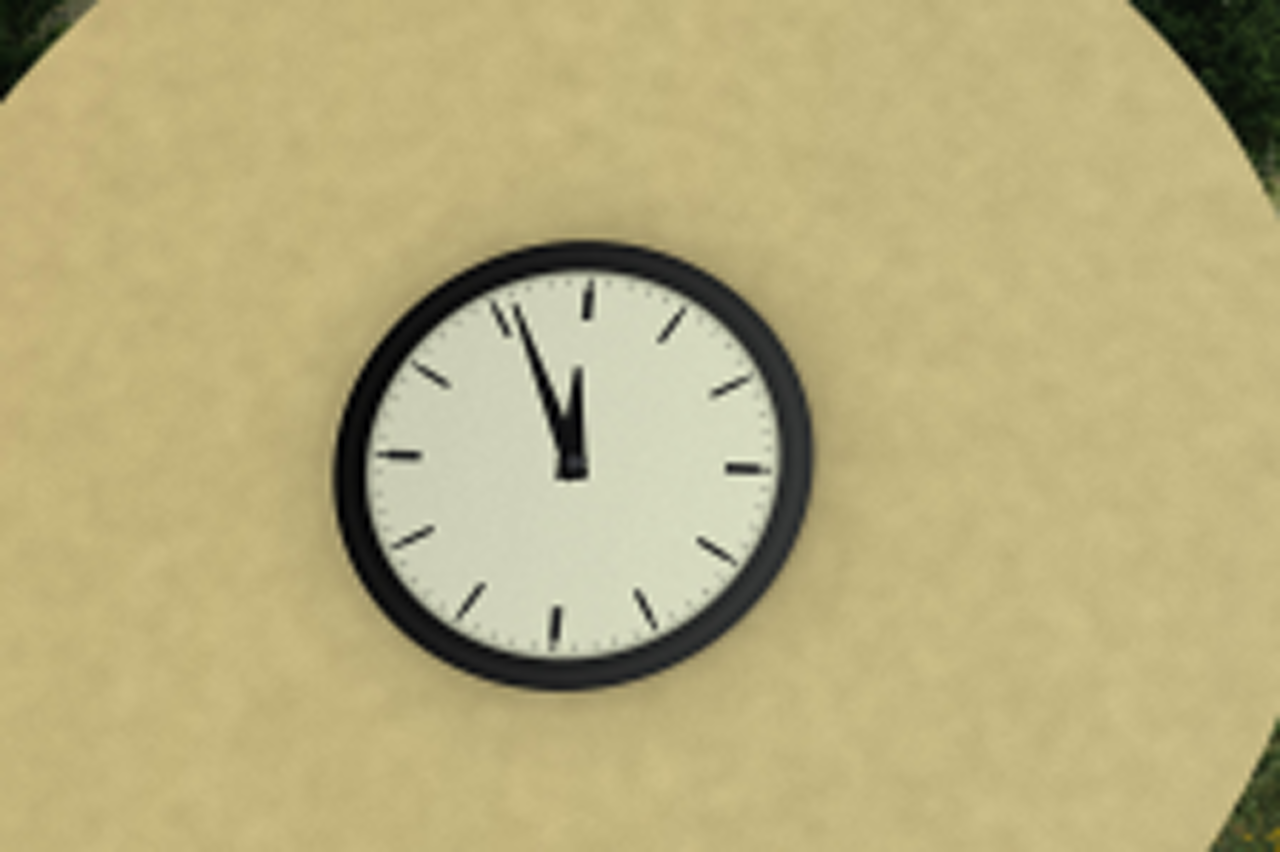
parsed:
11:56
